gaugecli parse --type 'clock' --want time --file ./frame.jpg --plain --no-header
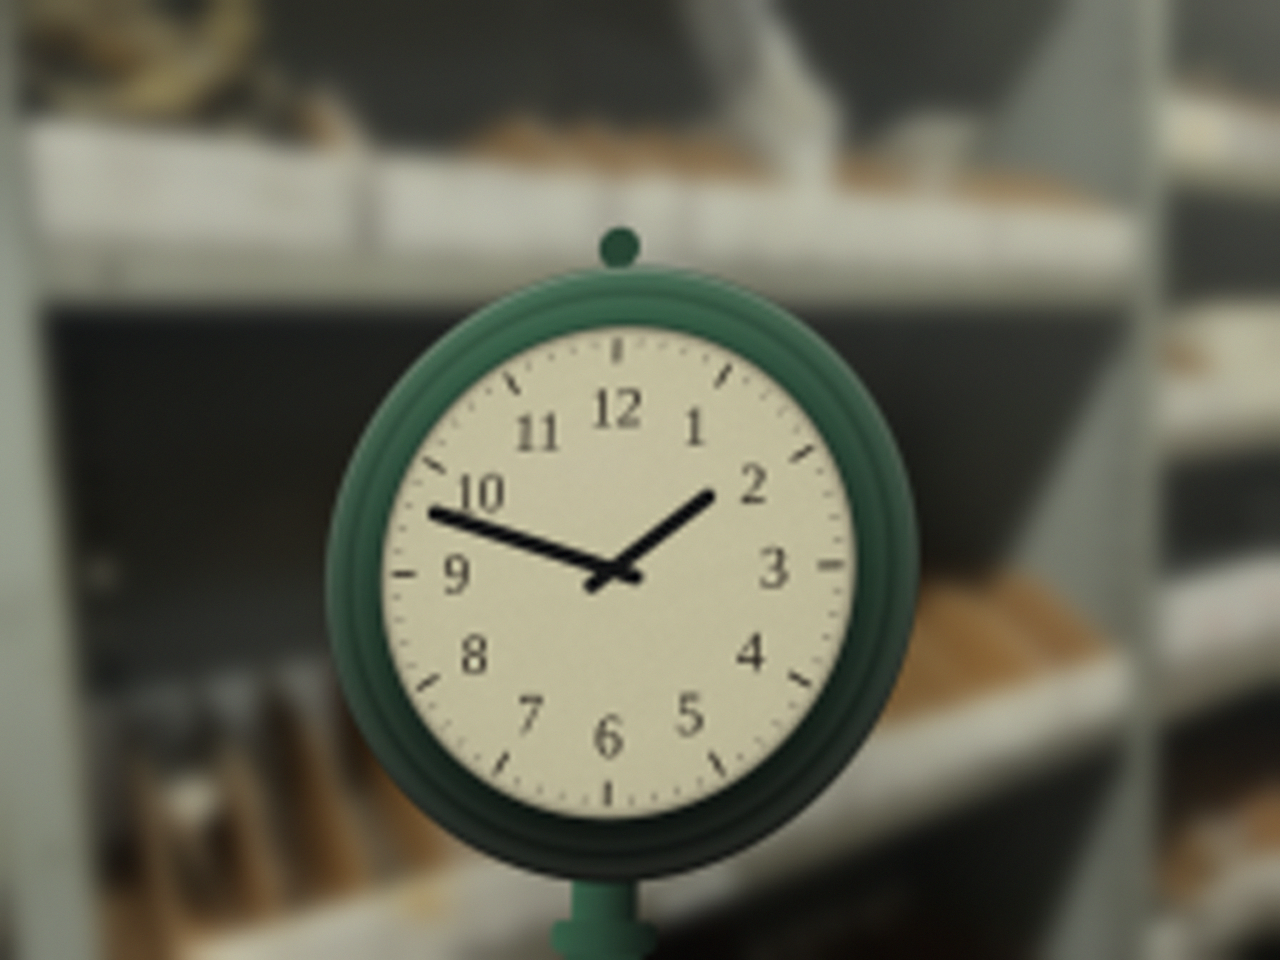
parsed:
1:48
